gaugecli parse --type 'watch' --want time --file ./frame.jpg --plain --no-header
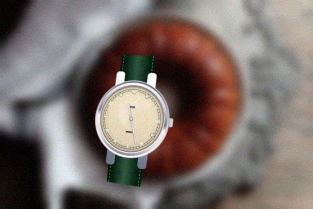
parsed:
11:27
